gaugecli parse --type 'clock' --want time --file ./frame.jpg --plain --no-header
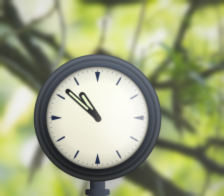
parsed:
10:52
